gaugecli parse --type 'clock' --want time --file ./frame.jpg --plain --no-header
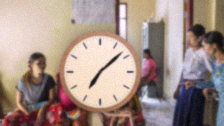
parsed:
7:08
